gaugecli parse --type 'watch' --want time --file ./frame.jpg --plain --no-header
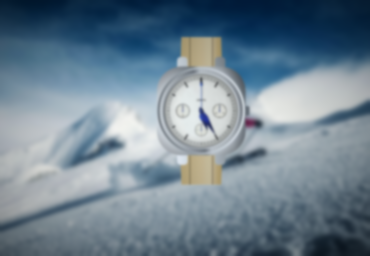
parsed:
5:25
